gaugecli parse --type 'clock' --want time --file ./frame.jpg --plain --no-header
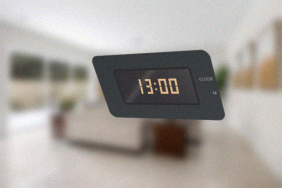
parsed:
13:00
